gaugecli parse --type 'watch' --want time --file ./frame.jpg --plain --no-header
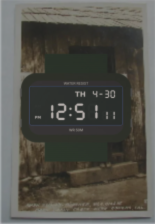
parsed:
12:51:11
